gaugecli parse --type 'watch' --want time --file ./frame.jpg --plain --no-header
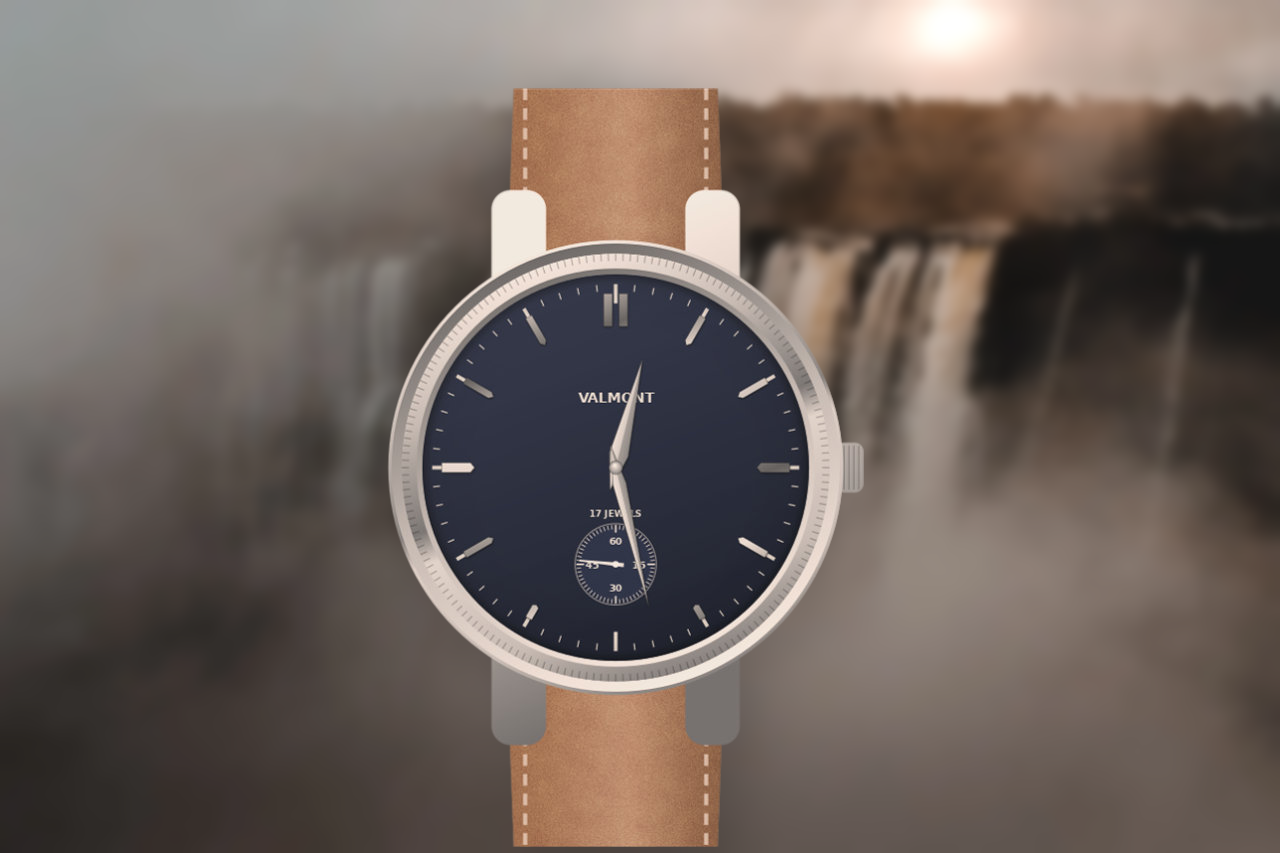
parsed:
12:27:46
